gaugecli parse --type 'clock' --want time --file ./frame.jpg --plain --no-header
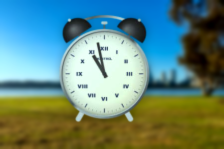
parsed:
10:58
